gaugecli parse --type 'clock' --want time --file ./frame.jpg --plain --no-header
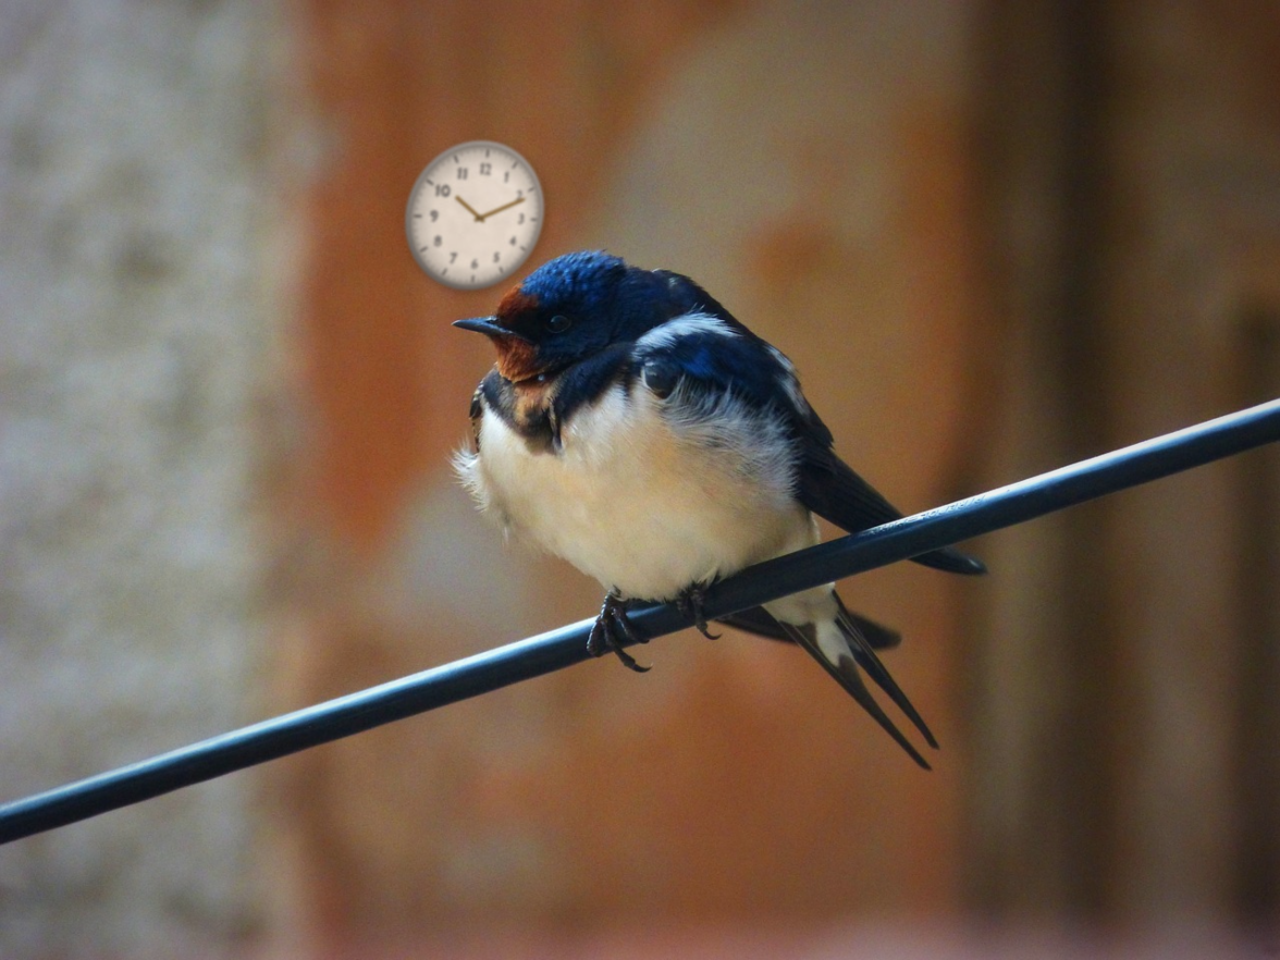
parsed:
10:11
